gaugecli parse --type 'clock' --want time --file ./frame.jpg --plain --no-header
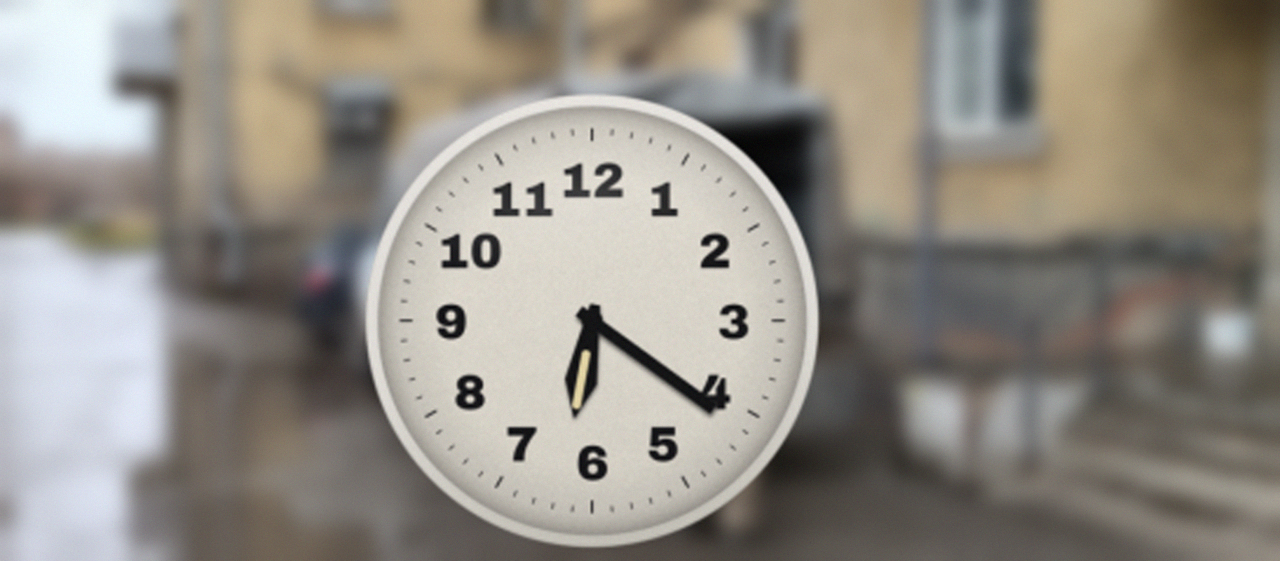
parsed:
6:21
